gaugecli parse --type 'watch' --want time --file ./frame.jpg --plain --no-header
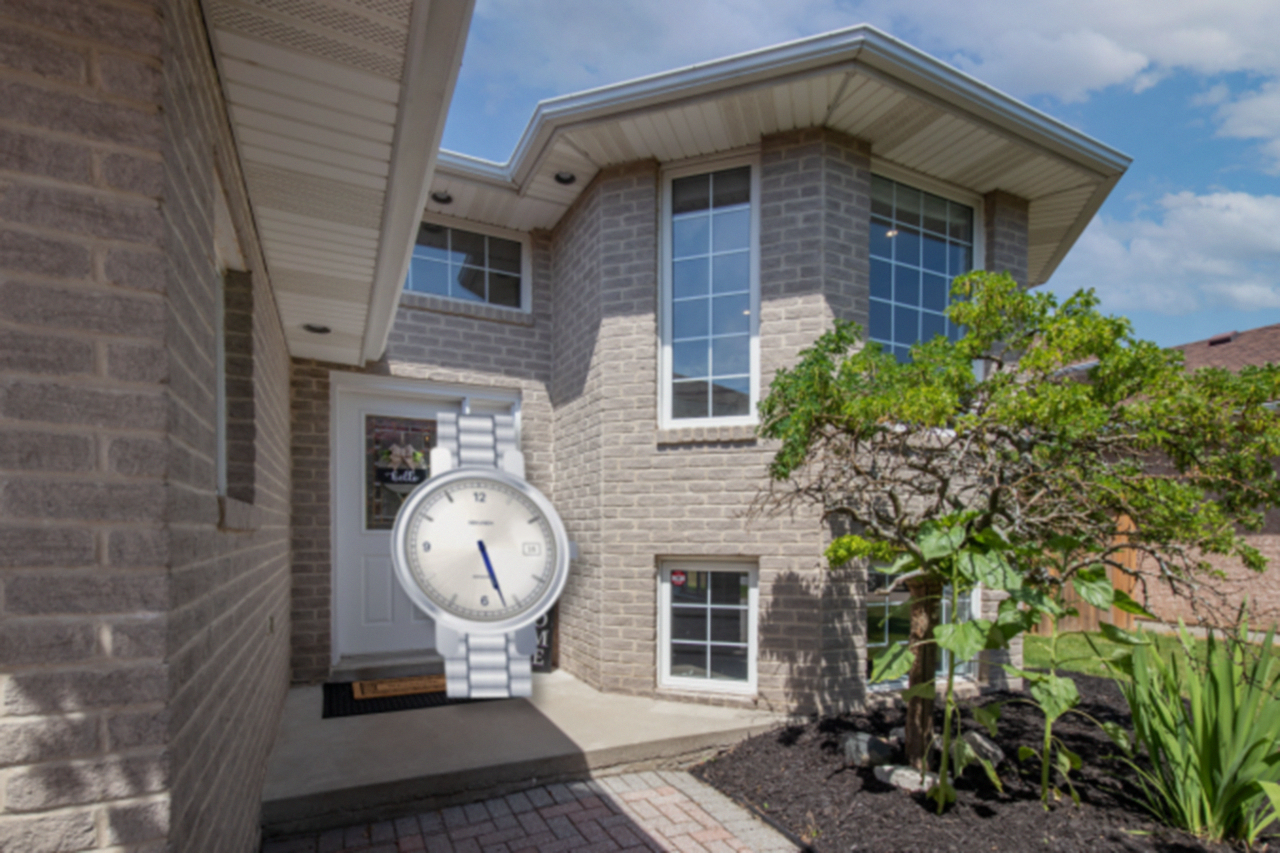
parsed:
5:27
